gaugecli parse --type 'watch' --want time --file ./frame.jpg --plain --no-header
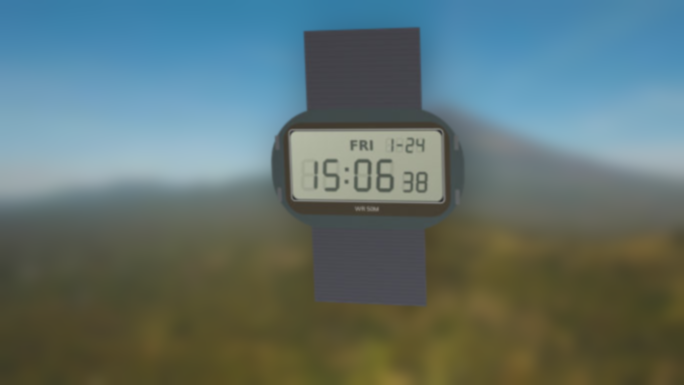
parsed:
15:06:38
